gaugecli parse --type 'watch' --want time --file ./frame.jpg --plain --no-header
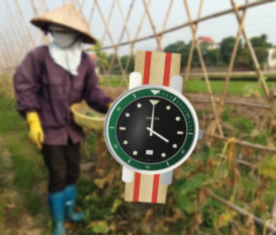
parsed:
4:00
